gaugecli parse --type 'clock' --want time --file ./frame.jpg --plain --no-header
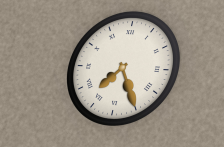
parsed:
7:25
